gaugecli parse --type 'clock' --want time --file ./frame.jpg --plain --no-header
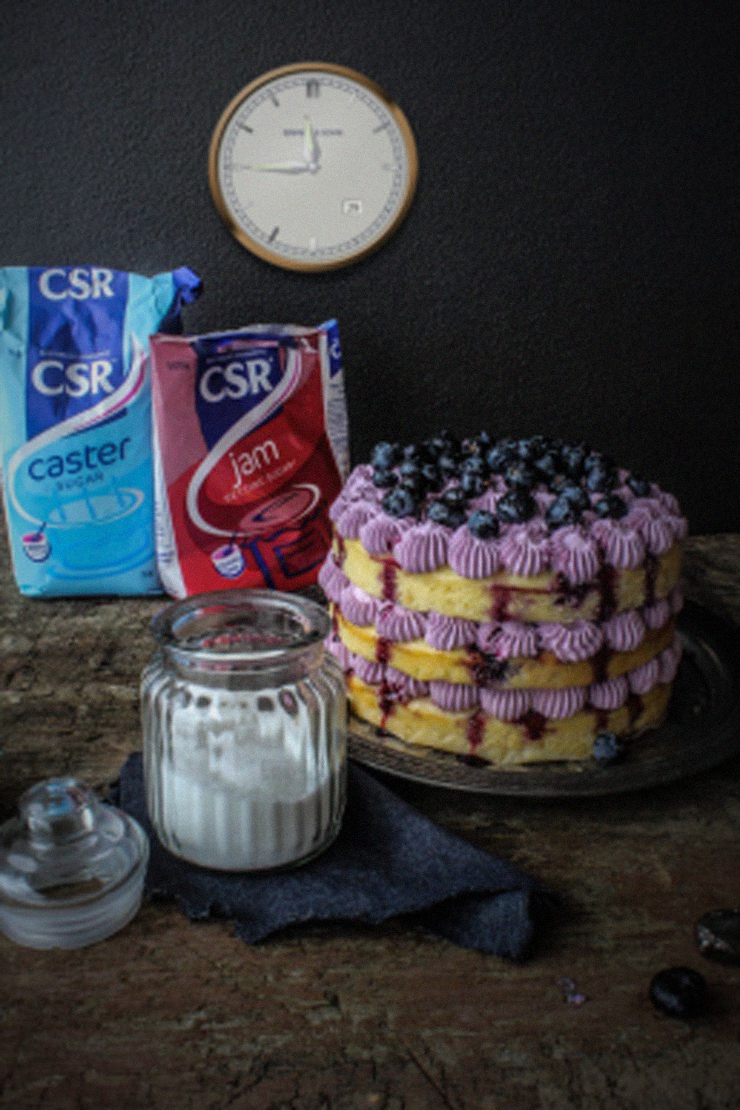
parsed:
11:45
